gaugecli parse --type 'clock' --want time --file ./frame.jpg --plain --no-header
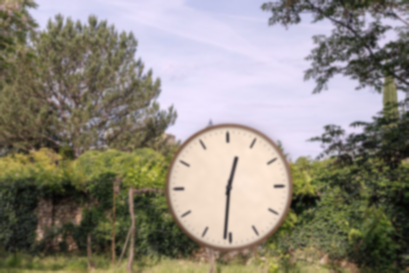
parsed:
12:31
